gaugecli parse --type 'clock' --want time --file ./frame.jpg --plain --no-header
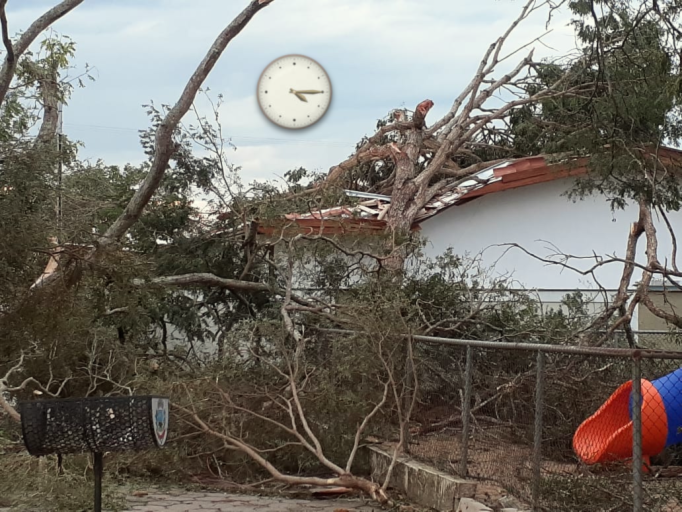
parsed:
4:15
